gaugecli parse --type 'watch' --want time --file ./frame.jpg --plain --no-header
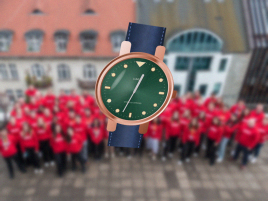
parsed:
12:33
